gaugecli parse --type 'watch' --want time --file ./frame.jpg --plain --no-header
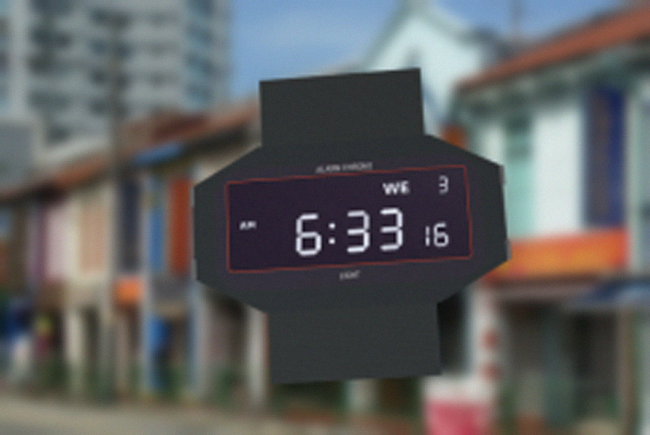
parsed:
6:33:16
